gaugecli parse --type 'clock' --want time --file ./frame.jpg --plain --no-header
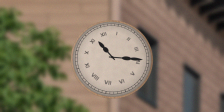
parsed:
11:19
